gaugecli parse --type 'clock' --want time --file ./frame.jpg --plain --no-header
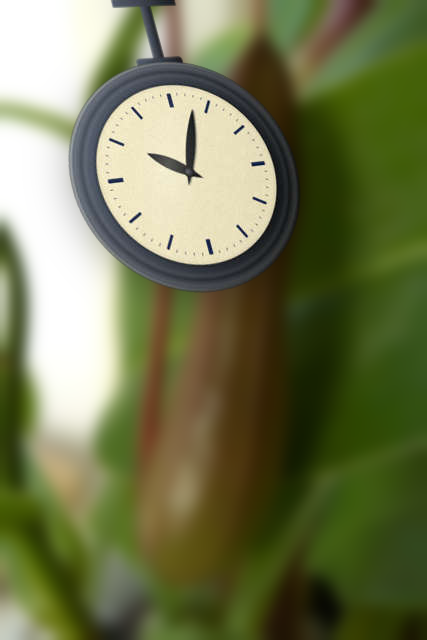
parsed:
10:03
